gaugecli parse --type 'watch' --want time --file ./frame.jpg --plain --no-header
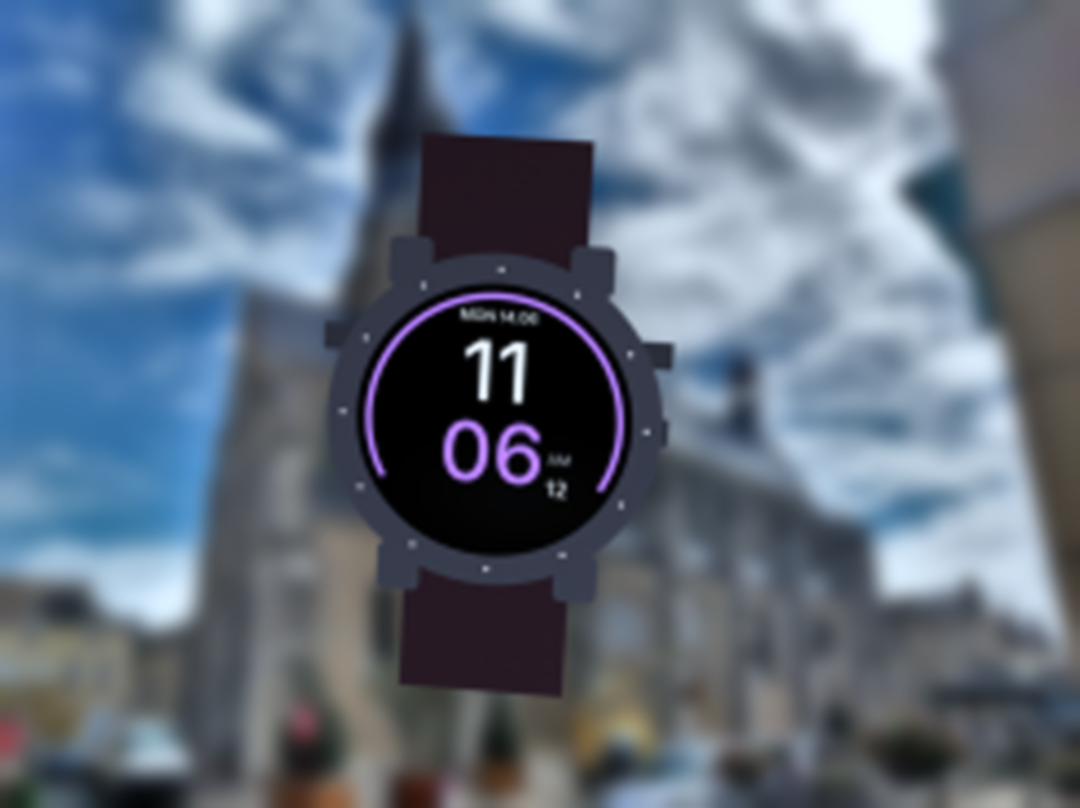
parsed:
11:06
